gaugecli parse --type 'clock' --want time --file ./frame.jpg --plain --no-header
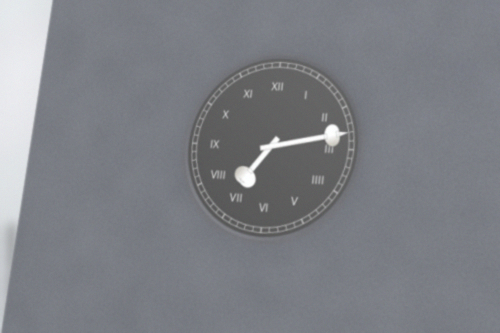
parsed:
7:13
